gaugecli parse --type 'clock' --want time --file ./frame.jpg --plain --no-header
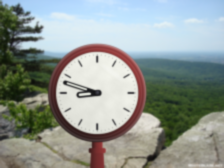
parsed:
8:48
